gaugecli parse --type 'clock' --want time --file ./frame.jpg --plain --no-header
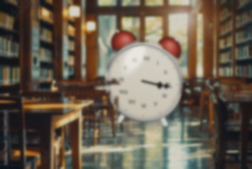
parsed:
3:16
